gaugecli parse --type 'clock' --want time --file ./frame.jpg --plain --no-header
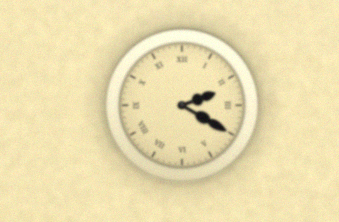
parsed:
2:20
